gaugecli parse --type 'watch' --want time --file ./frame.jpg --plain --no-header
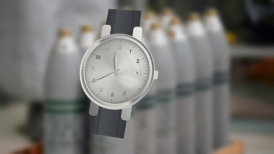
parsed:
11:40
